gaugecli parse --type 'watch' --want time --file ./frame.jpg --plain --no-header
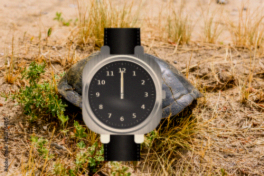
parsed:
12:00
